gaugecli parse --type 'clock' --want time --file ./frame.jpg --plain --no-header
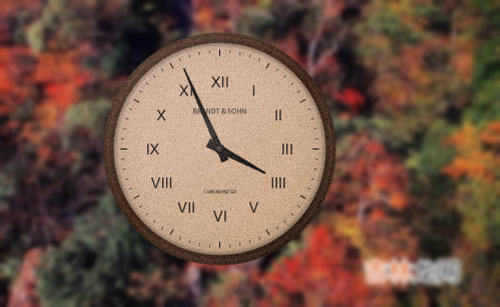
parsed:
3:56
